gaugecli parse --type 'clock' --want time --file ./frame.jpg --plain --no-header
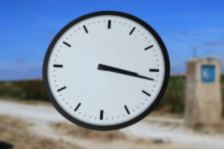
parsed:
3:17
